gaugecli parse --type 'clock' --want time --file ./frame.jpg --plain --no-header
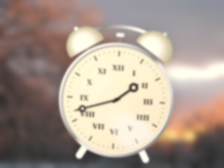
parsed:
1:42
